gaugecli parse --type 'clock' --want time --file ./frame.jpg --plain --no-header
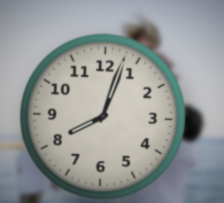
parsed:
8:03
